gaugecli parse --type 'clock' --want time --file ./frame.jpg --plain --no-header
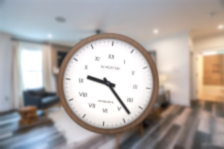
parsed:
9:23
